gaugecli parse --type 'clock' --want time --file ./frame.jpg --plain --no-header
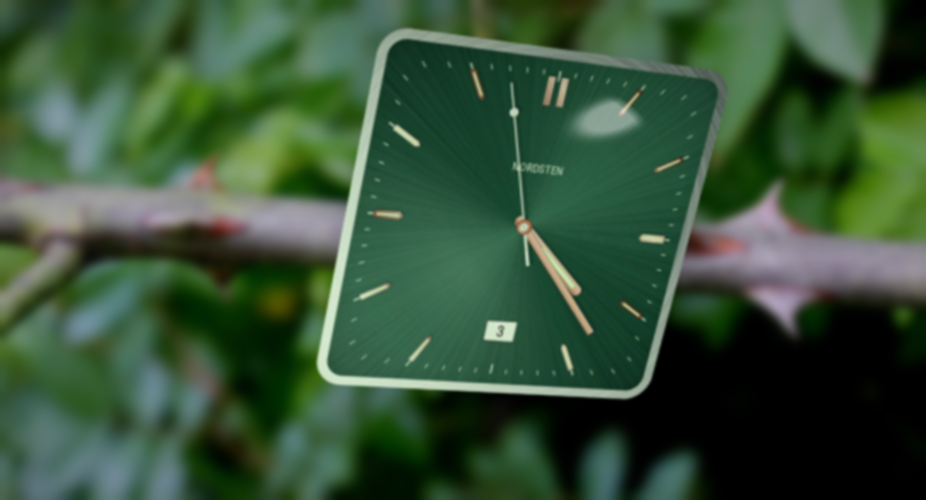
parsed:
4:22:57
